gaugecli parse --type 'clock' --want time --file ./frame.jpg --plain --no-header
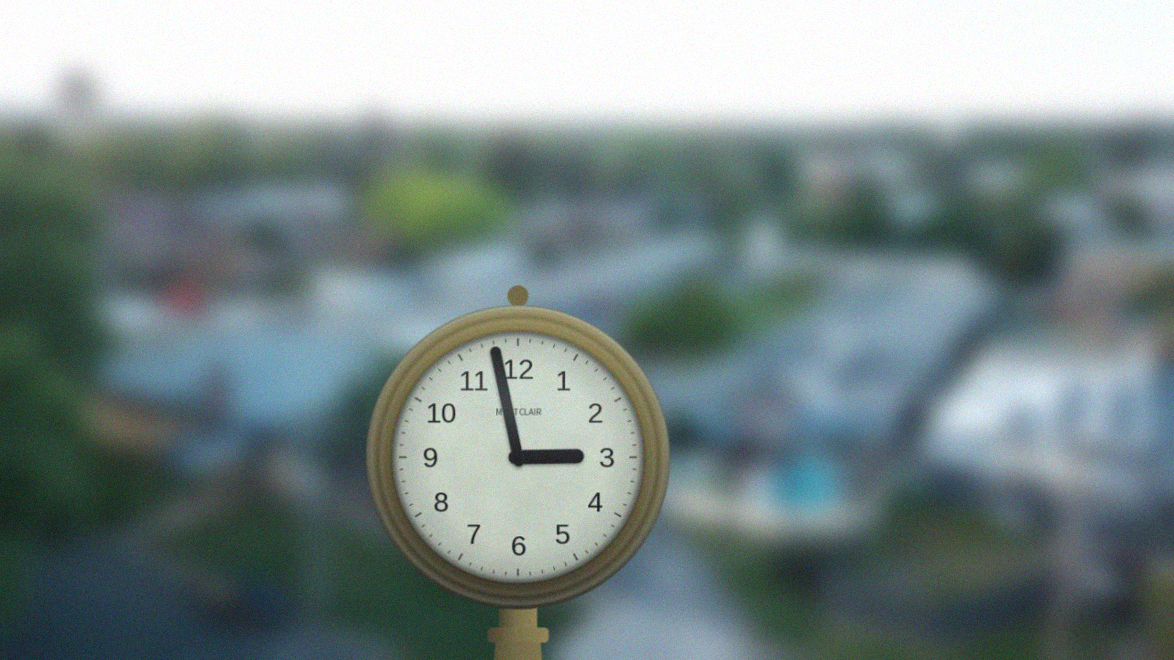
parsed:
2:58
